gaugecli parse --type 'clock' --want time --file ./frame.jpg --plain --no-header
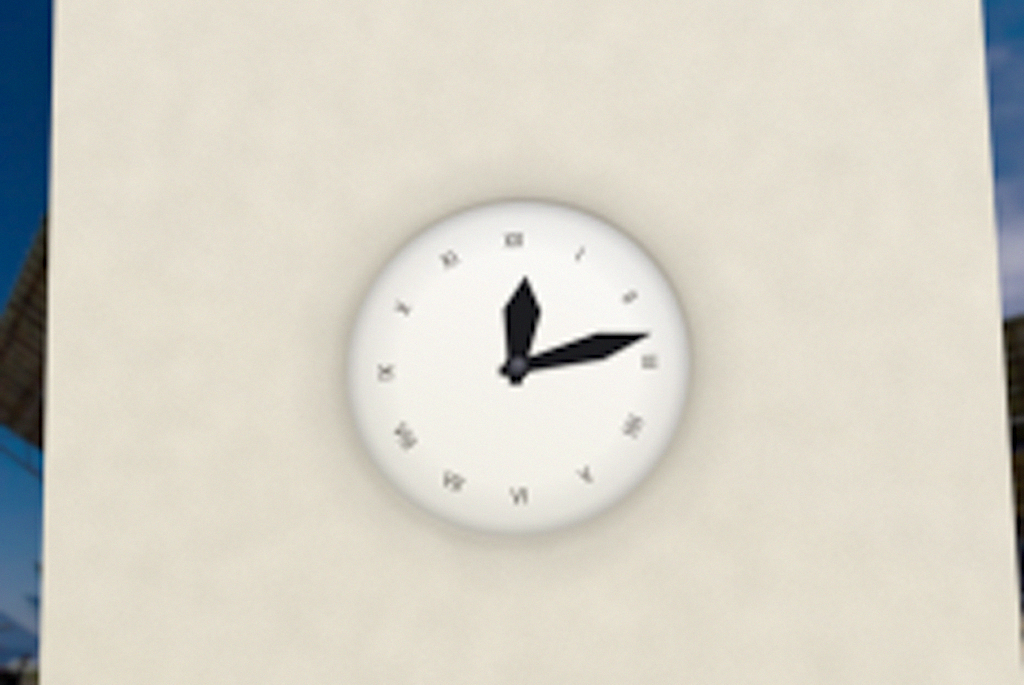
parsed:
12:13
